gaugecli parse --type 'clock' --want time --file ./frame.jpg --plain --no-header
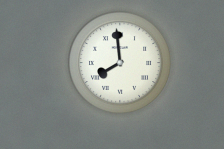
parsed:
7:59
